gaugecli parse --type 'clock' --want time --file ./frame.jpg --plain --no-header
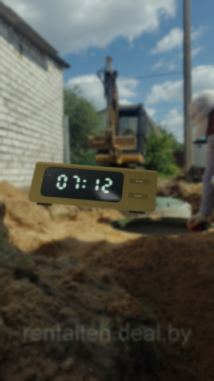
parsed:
7:12
